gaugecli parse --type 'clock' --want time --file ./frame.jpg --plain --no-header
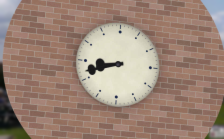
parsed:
8:42
